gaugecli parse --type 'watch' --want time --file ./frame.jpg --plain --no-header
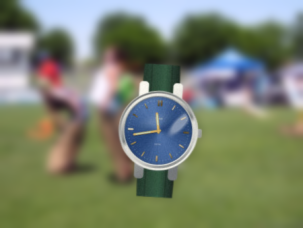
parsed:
11:43
